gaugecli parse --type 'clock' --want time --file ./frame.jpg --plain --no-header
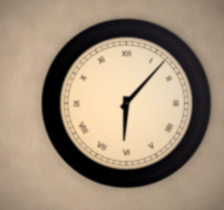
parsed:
6:07
